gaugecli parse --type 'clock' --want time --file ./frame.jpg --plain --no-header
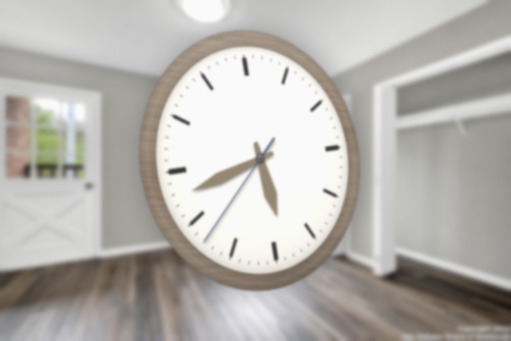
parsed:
5:42:38
